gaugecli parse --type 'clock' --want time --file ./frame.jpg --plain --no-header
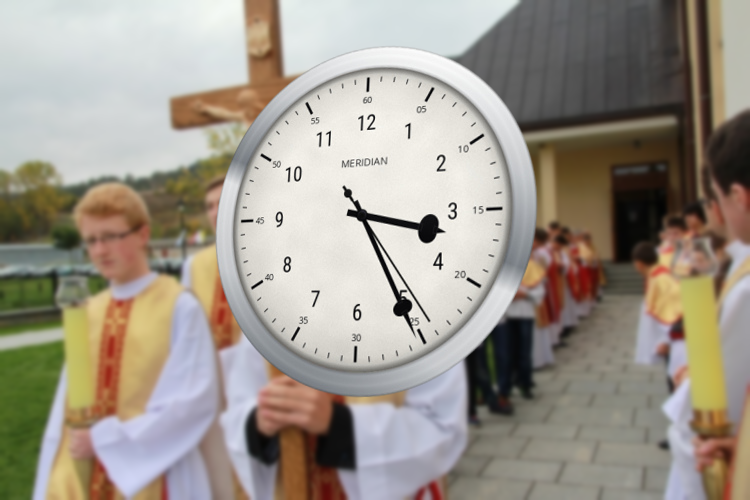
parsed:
3:25:24
